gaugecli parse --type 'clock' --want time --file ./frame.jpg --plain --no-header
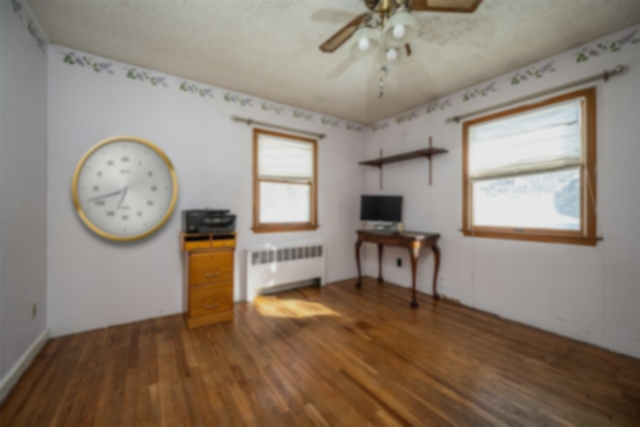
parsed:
6:42
